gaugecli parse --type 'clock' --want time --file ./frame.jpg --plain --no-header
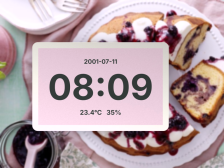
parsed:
8:09
